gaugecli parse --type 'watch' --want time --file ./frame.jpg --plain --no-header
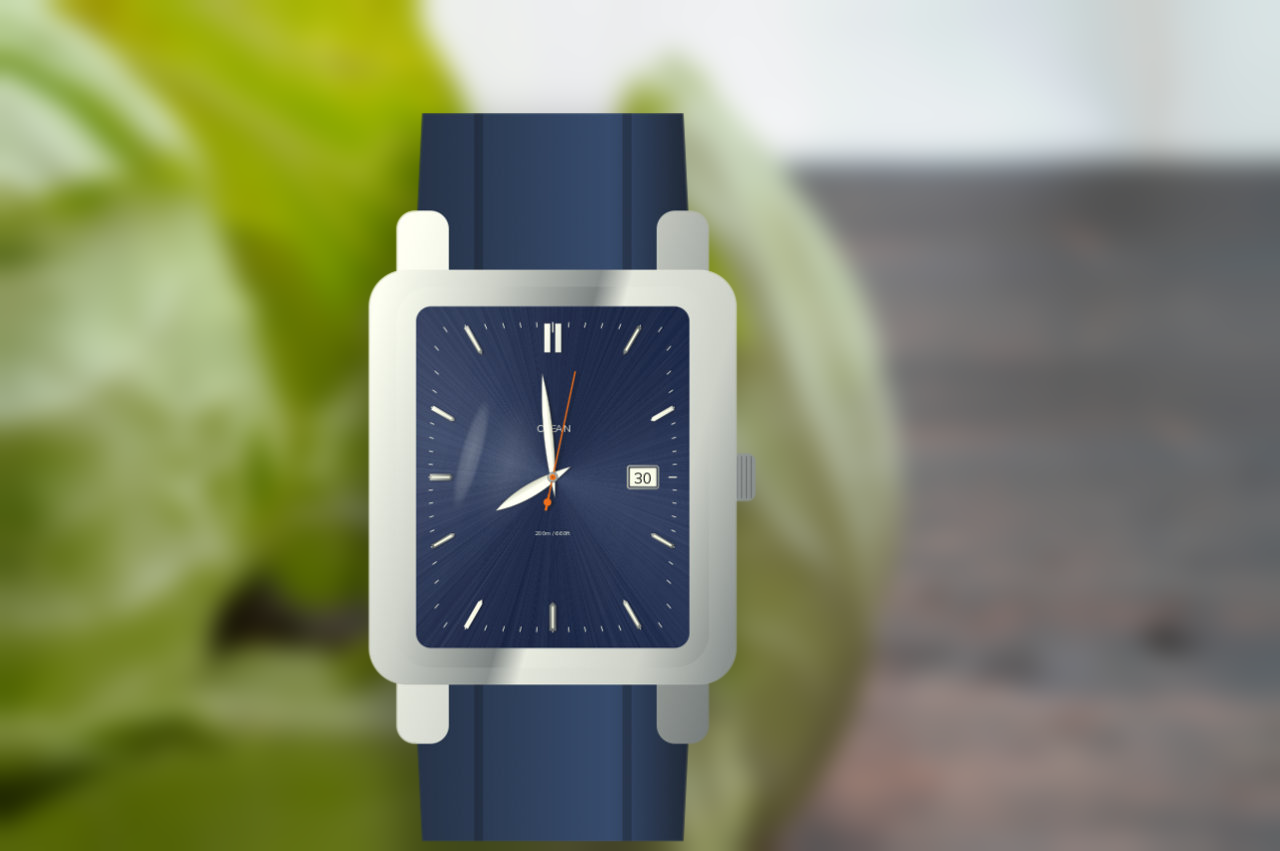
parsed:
7:59:02
